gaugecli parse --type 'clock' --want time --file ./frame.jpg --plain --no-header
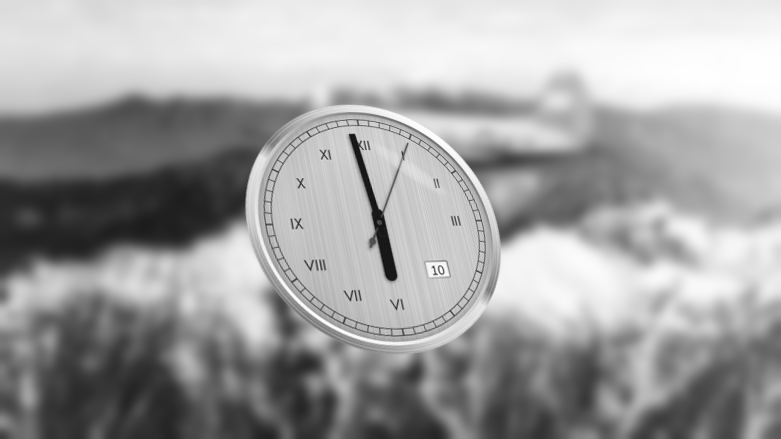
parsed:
5:59:05
